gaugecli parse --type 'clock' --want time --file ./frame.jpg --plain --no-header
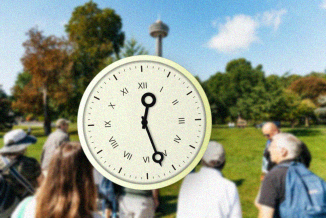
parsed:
12:27
